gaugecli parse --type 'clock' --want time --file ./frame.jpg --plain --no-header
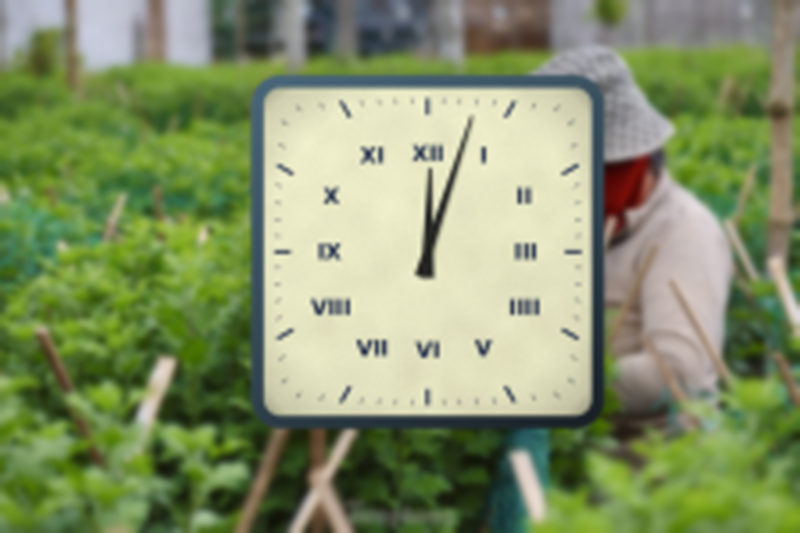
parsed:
12:03
